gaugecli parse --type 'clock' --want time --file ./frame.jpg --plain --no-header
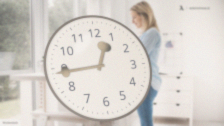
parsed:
12:44
